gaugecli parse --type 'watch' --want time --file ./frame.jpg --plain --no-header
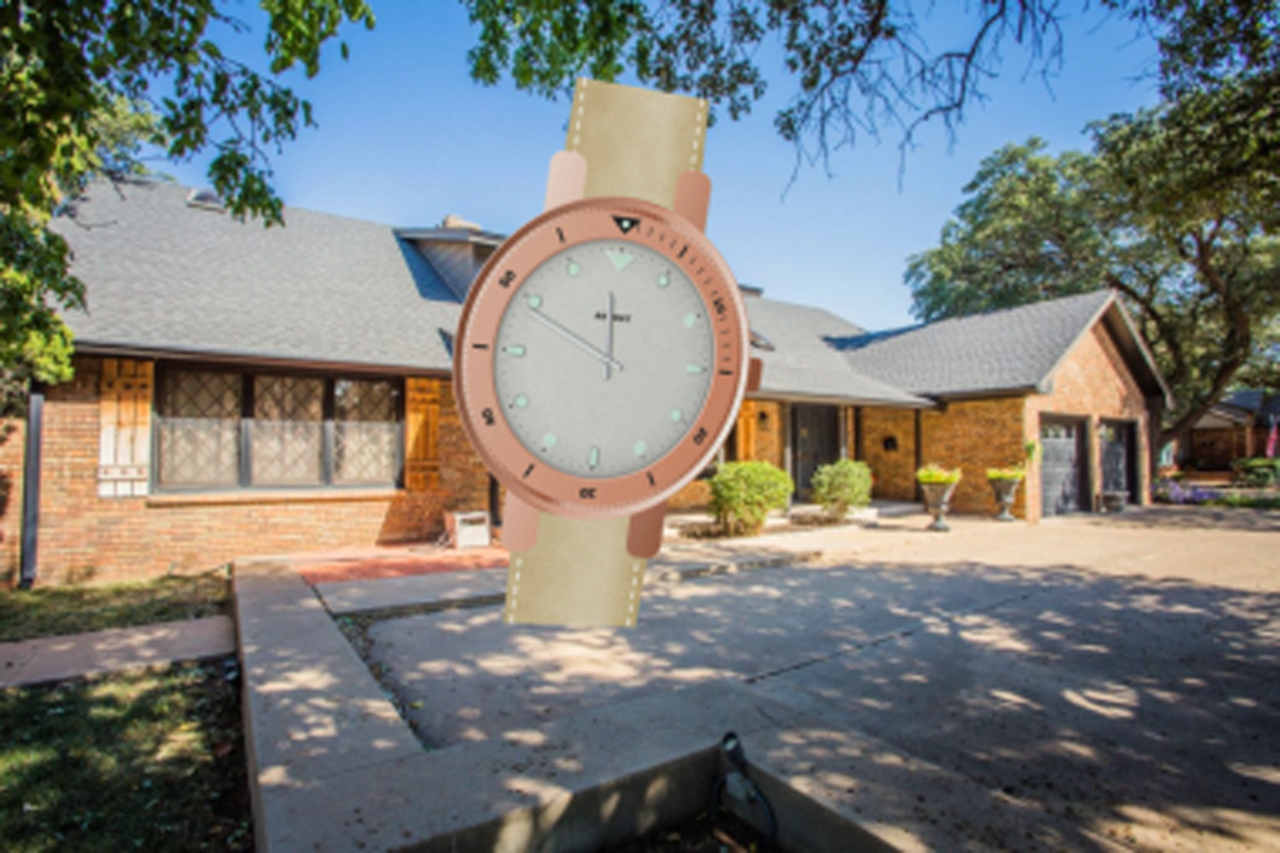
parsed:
11:49
